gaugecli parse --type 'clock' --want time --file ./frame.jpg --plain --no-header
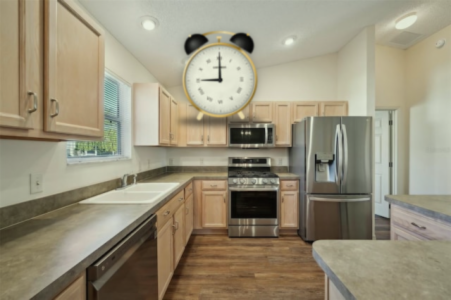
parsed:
9:00
